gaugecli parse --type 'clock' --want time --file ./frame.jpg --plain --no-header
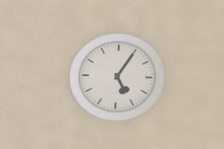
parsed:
5:05
